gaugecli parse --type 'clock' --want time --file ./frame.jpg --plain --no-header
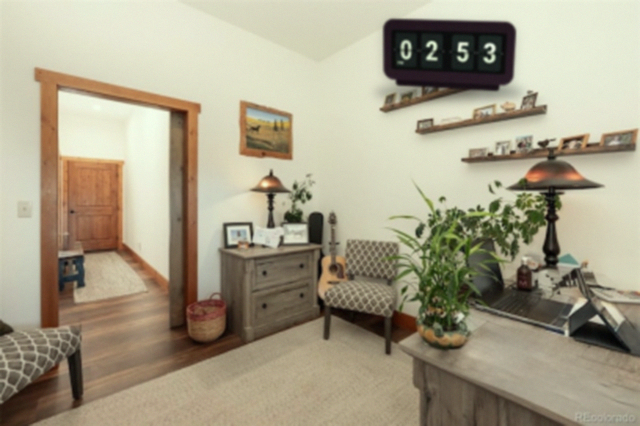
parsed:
2:53
